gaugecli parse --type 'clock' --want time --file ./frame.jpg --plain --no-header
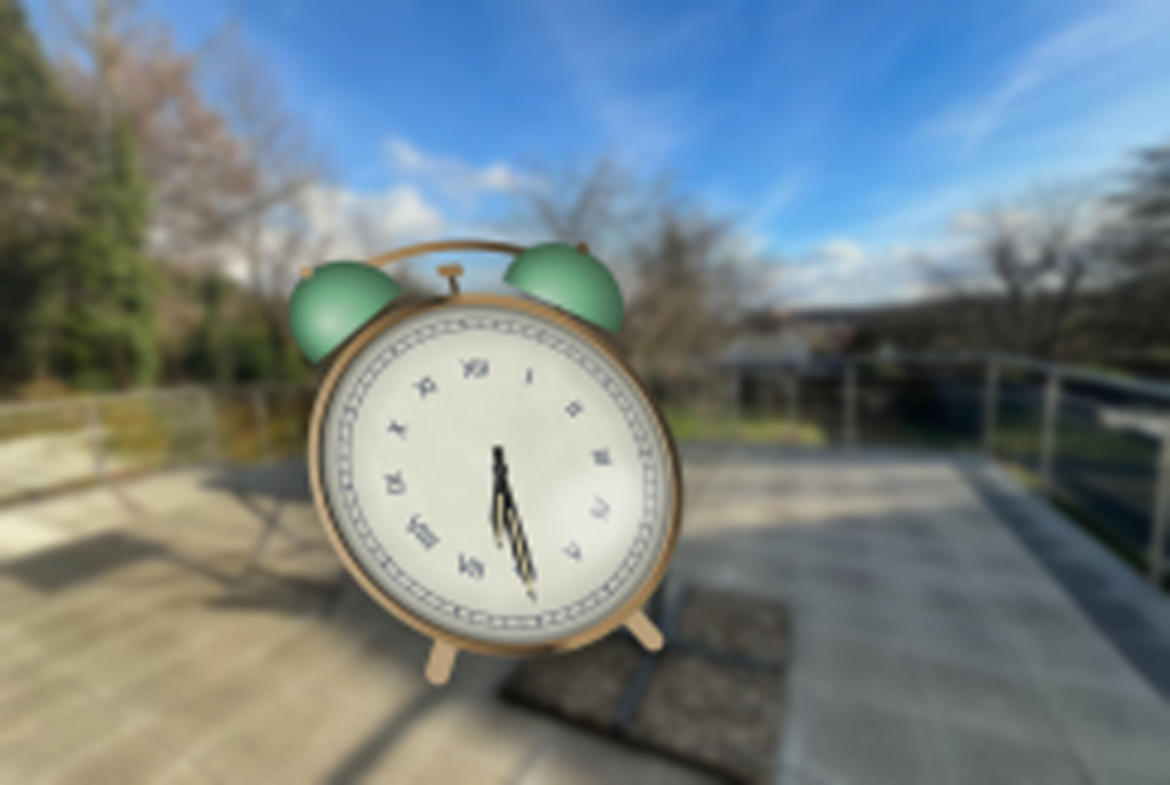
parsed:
6:30
